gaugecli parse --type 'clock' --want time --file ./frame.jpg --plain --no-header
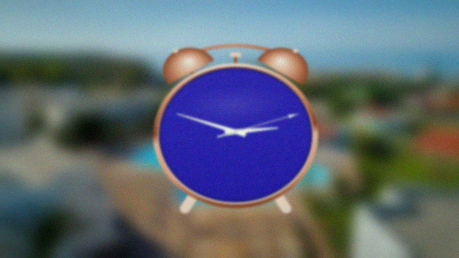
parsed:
2:48:12
